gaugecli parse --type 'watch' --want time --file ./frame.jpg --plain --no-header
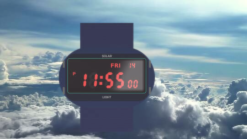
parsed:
11:55
